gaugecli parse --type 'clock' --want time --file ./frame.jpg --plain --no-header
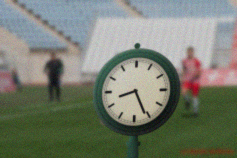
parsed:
8:26
